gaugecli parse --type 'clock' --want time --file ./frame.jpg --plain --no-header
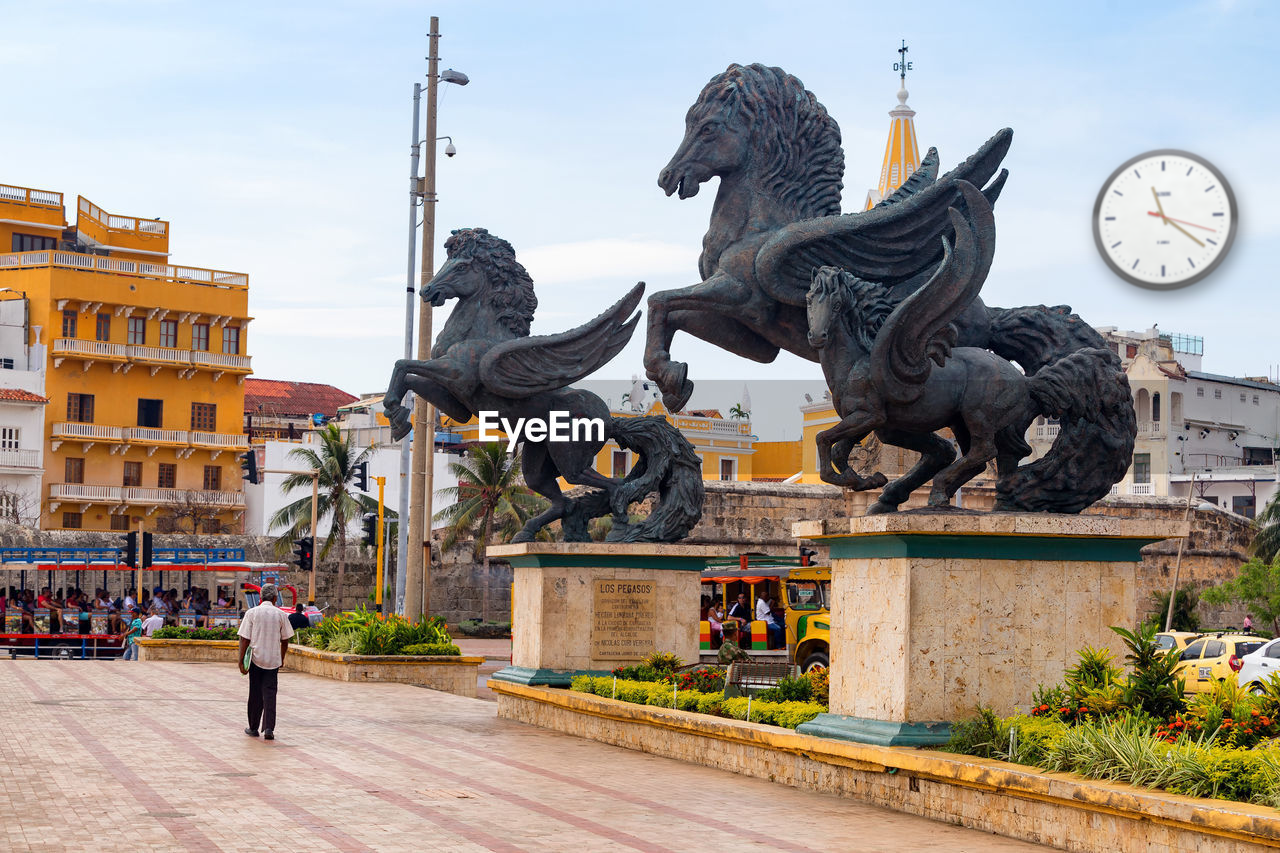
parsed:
11:21:18
